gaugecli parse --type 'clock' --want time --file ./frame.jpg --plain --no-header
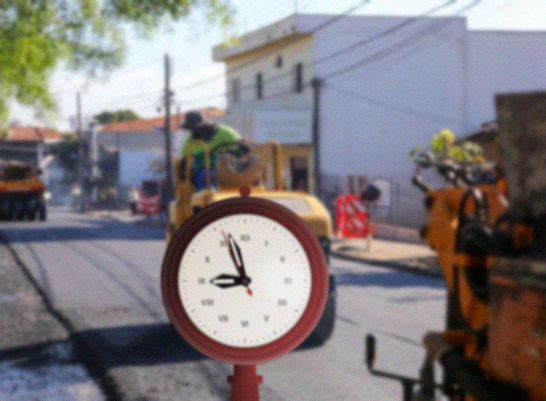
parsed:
8:56:56
